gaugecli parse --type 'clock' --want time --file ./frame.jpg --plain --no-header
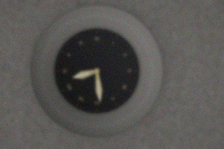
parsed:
8:29
